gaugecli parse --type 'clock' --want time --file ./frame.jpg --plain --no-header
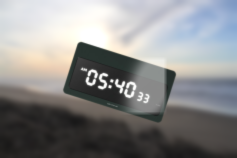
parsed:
5:40:33
